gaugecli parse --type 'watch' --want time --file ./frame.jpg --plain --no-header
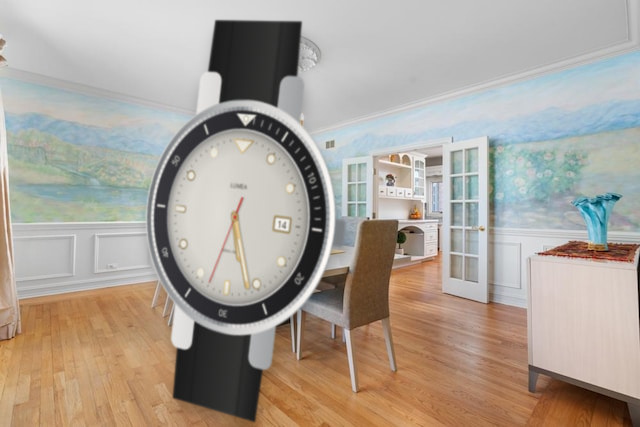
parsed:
5:26:33
